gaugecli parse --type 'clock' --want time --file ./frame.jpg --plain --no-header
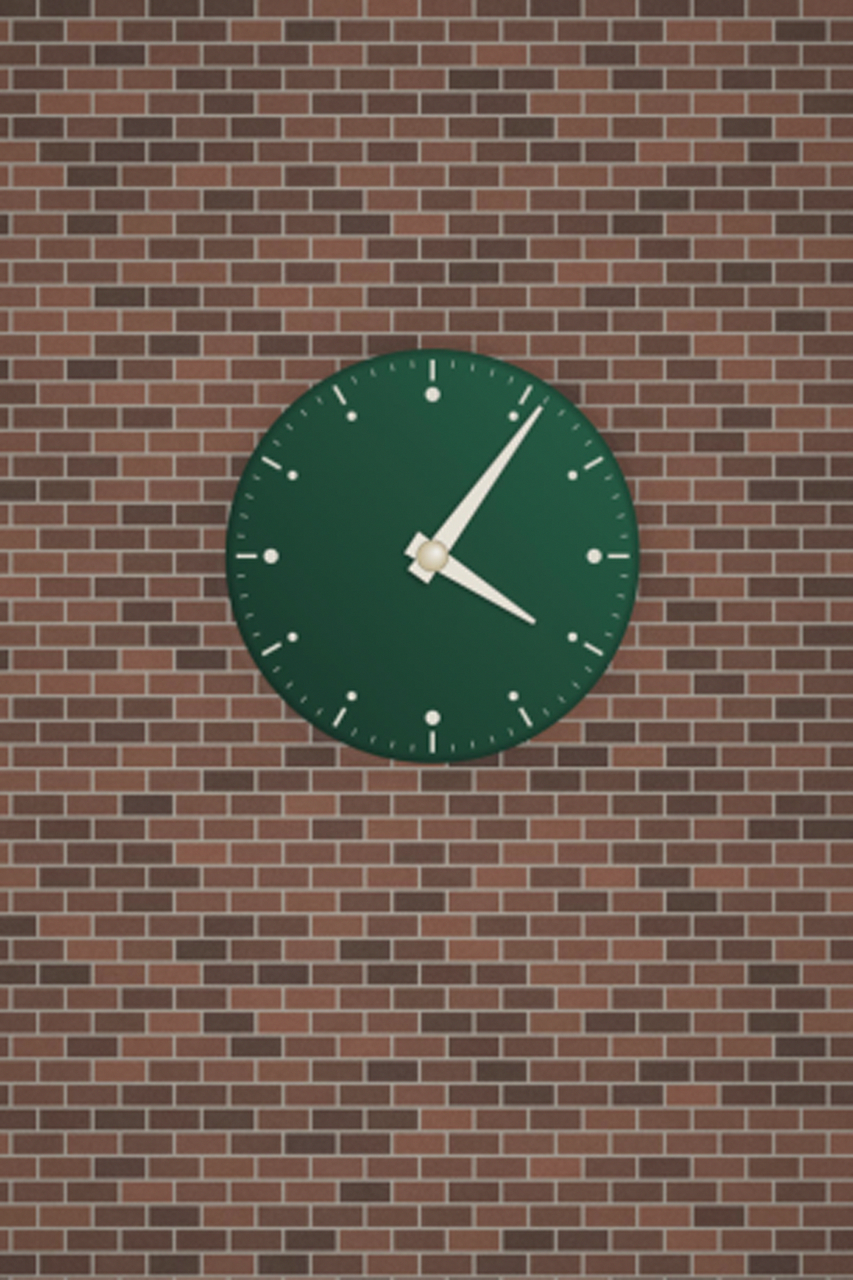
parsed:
4:06
